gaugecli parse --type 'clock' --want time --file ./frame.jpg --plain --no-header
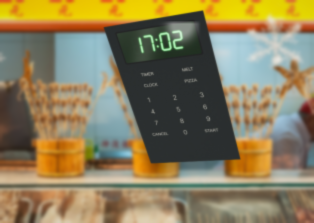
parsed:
17:02
